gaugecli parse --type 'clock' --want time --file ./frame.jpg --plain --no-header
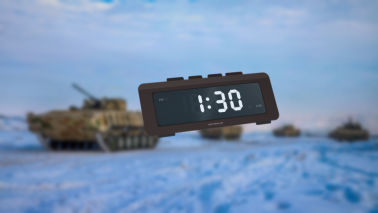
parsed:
1:30
